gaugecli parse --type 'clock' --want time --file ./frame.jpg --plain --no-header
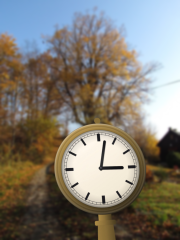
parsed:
3:02
